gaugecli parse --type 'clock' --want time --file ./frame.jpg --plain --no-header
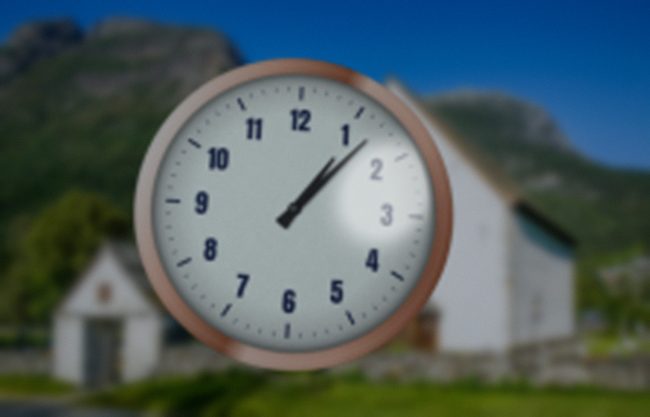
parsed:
1:07
